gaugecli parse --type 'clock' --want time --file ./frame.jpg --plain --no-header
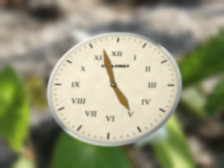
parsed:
4:57
